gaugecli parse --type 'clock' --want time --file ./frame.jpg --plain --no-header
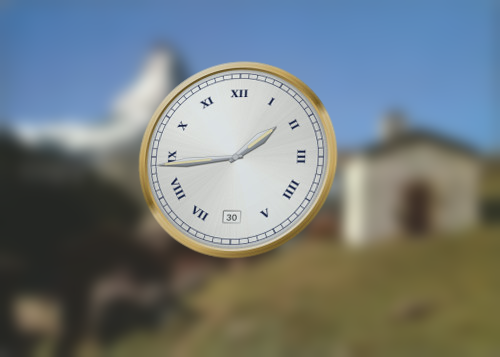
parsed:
1:44
